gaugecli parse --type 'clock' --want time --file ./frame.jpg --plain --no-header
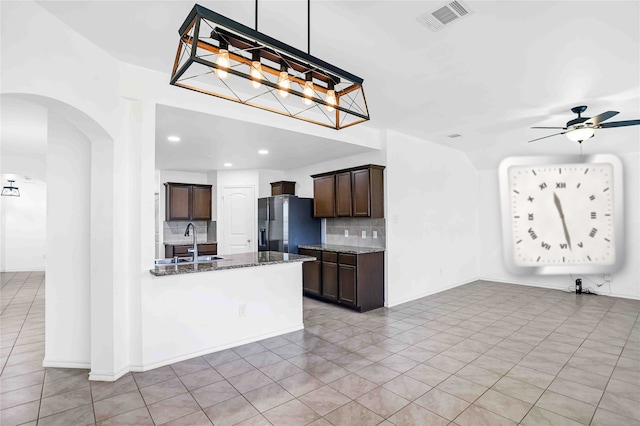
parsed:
11:28
